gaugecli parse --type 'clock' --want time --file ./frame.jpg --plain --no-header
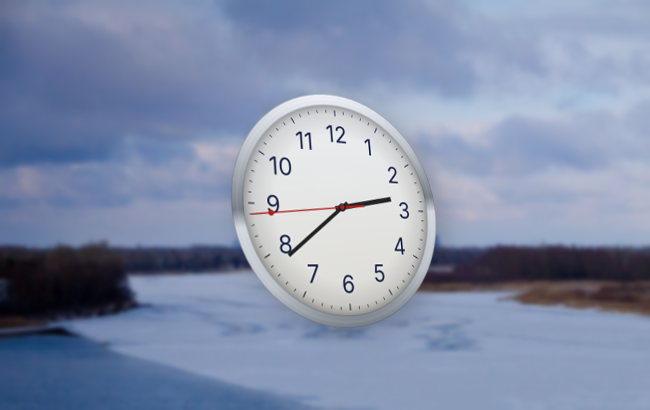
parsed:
2:38:44
